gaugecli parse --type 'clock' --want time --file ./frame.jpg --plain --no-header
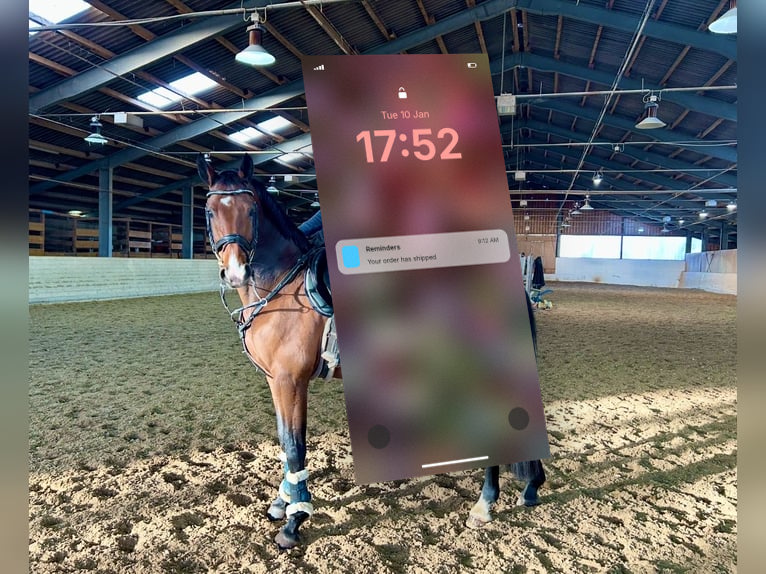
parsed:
17:52
